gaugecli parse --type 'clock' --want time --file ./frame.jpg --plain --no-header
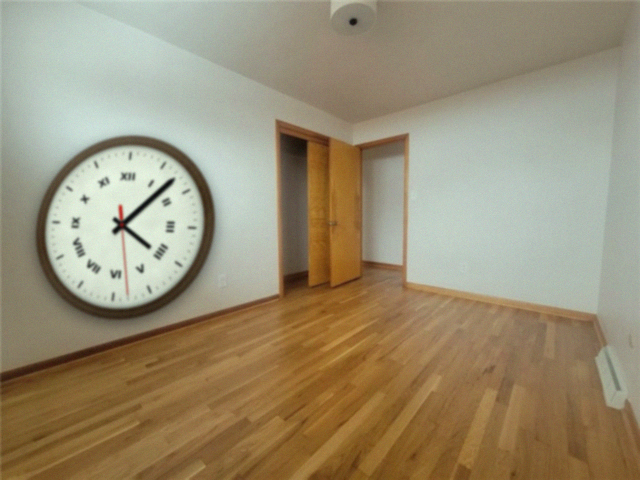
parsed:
4:07:28
